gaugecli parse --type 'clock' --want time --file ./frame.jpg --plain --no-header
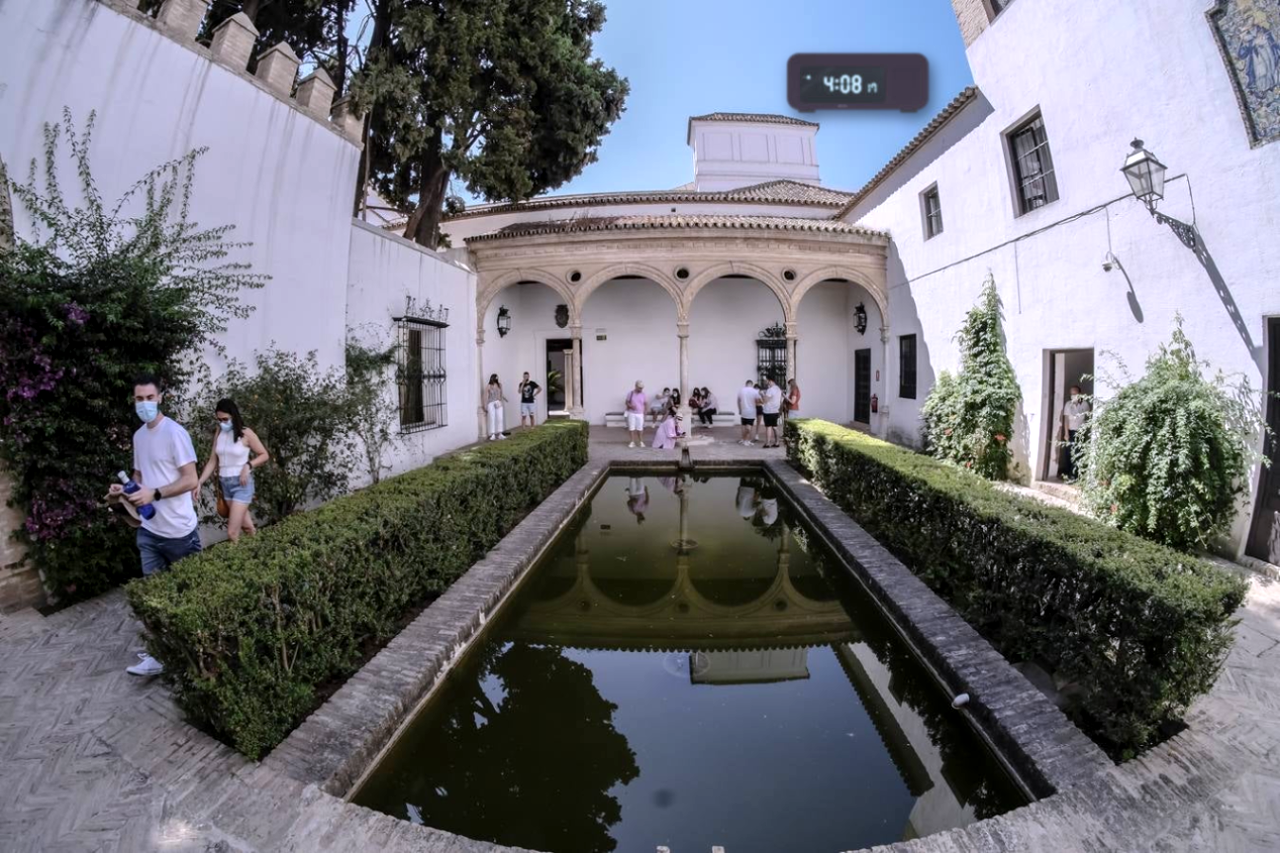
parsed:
4:08
